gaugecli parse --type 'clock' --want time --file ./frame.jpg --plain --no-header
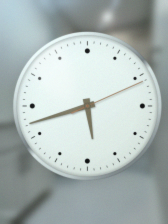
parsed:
5:42:11
